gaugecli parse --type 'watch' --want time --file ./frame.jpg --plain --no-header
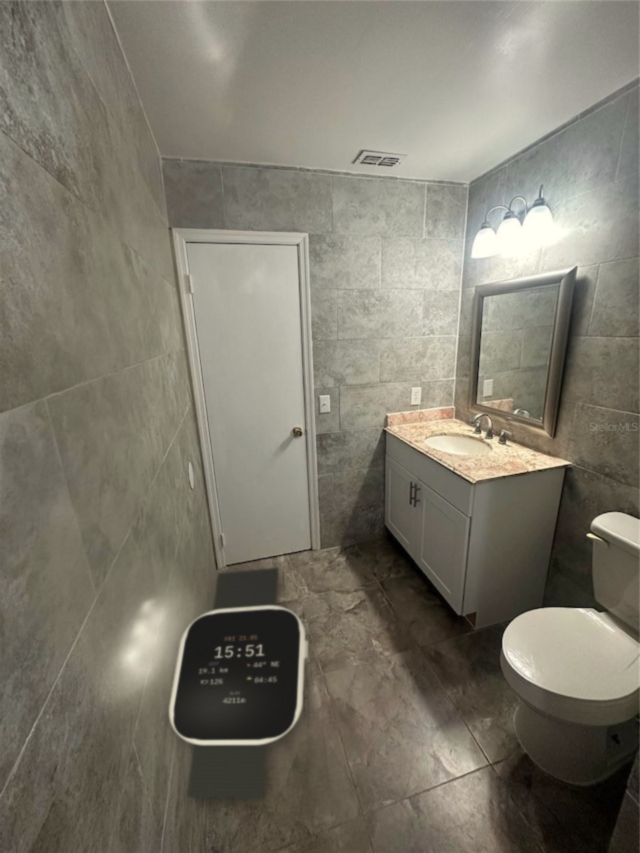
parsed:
15:51
